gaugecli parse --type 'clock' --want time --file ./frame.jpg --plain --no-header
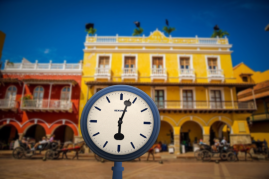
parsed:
6:03
